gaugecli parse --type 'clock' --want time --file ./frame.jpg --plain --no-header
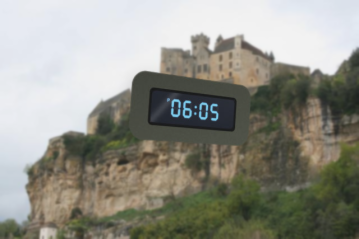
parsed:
6:05
